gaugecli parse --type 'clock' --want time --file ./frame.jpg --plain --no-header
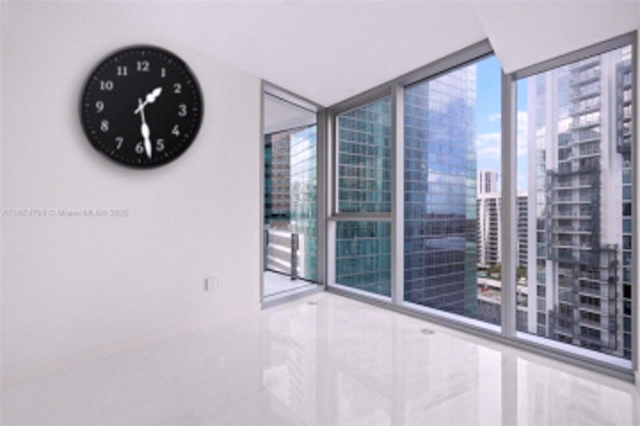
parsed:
1:28
